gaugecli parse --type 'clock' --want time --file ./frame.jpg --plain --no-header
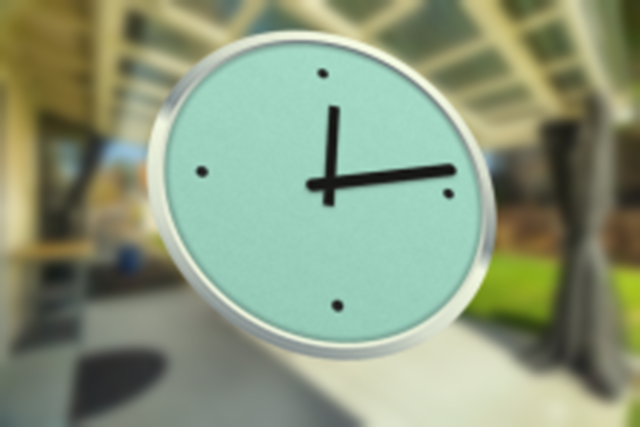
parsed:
12:13
